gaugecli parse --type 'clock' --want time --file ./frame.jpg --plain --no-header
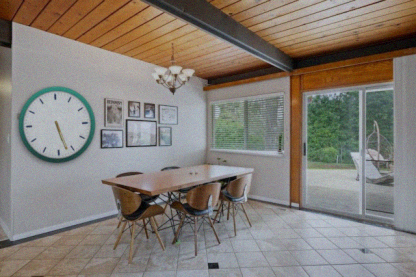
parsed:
5:27
